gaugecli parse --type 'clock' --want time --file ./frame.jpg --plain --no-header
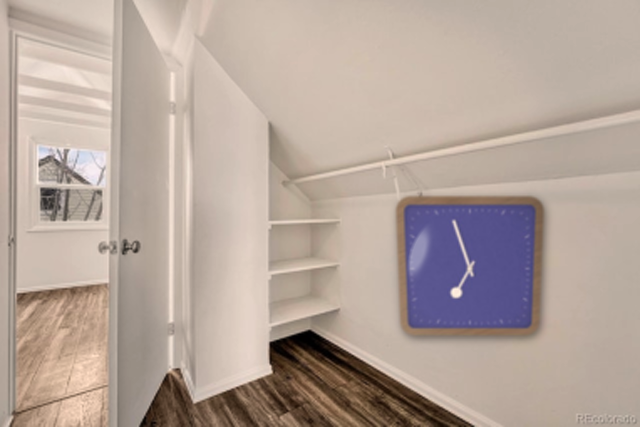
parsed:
6:57
